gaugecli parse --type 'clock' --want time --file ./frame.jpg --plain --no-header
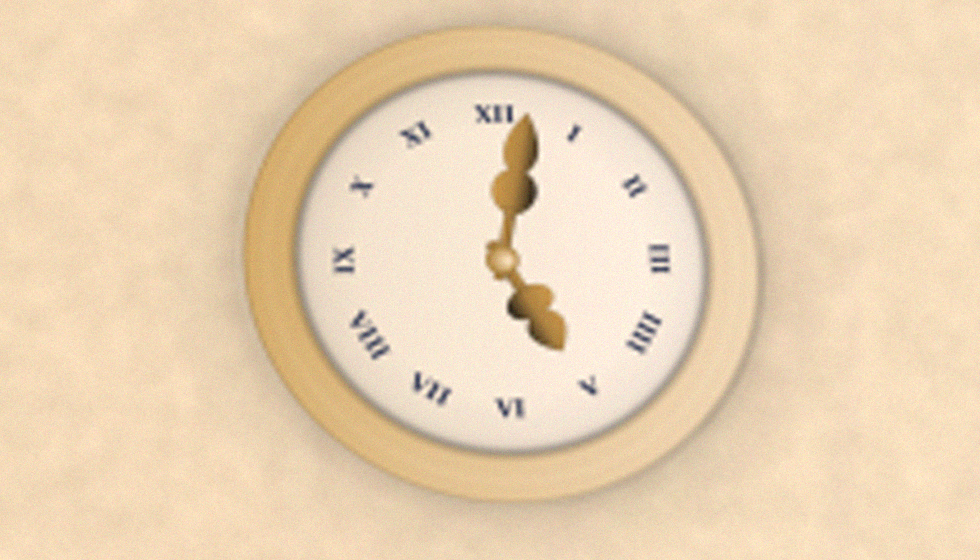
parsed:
5:02
